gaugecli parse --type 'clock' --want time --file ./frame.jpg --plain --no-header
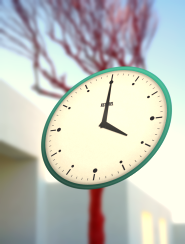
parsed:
4:00
